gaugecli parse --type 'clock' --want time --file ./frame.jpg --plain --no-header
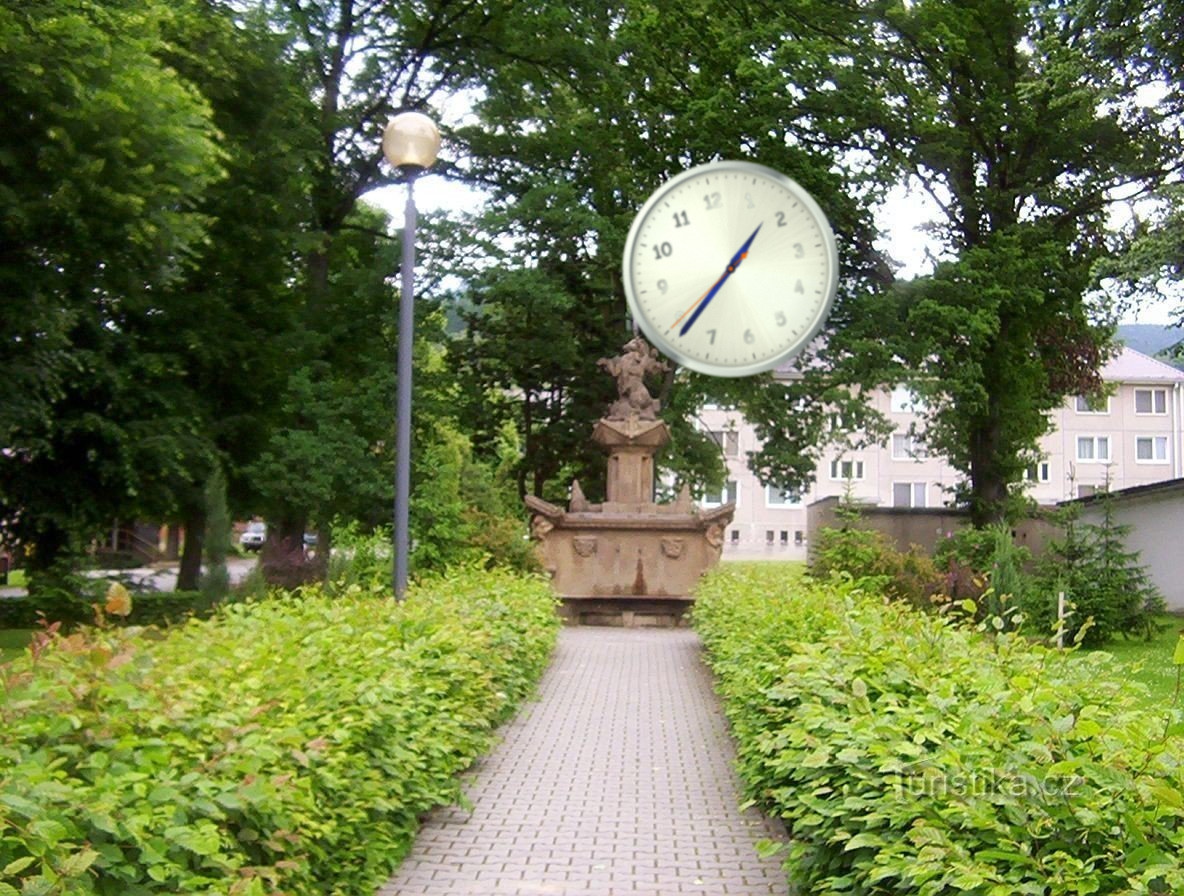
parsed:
1:38:40
